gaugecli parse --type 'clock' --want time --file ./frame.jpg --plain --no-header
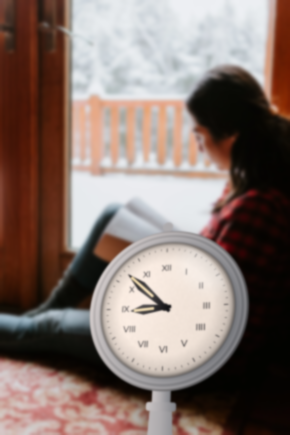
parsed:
8:52
